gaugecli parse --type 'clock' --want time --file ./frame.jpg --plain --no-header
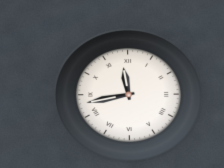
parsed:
11:43
